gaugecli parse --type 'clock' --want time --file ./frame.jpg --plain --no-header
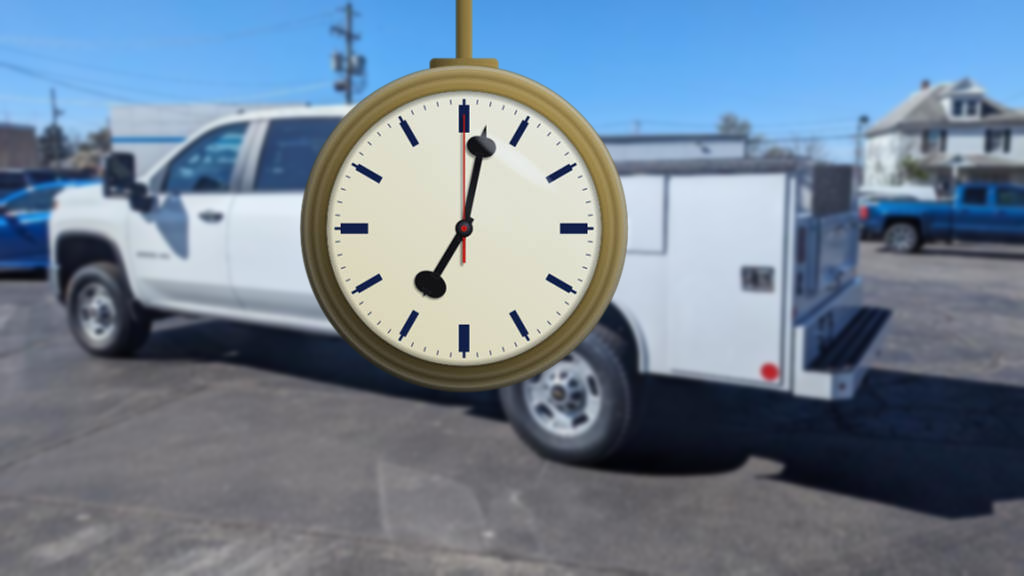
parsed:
7:02:00
